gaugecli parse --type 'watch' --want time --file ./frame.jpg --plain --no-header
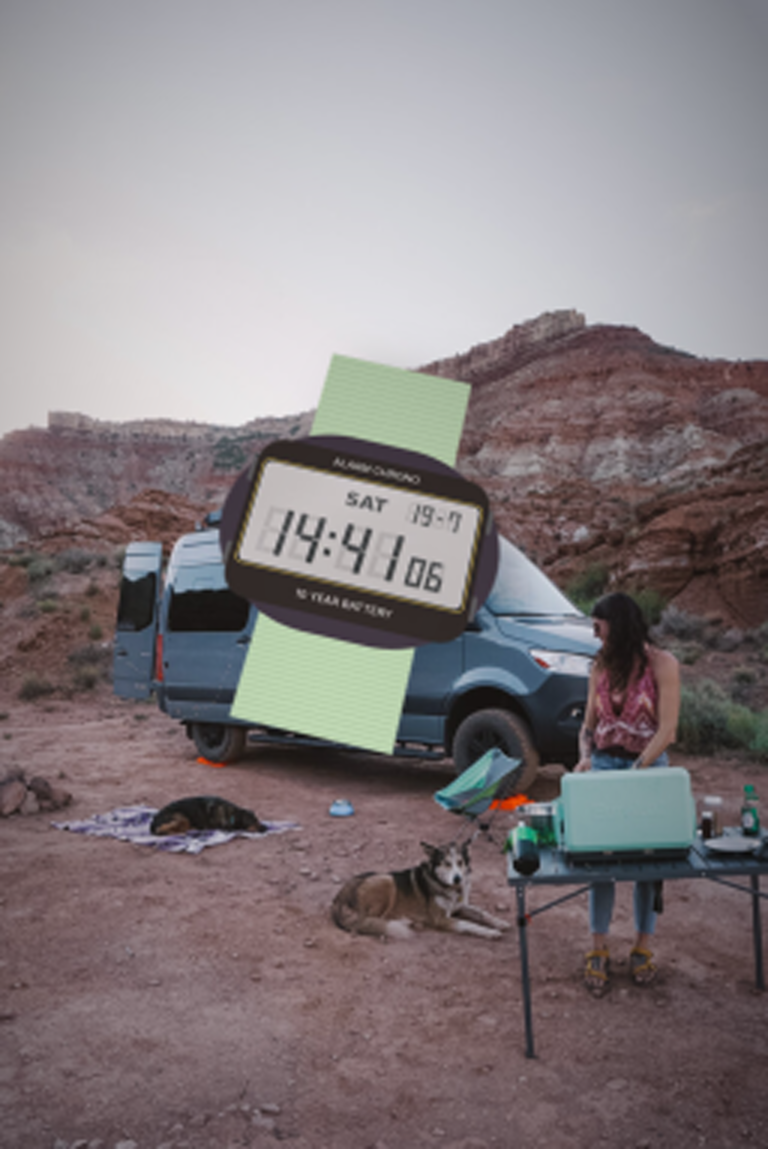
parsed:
14:41:06
